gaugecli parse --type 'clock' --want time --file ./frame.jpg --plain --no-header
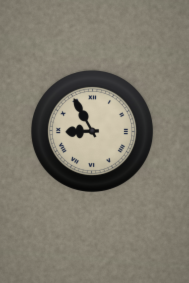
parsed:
8:55
